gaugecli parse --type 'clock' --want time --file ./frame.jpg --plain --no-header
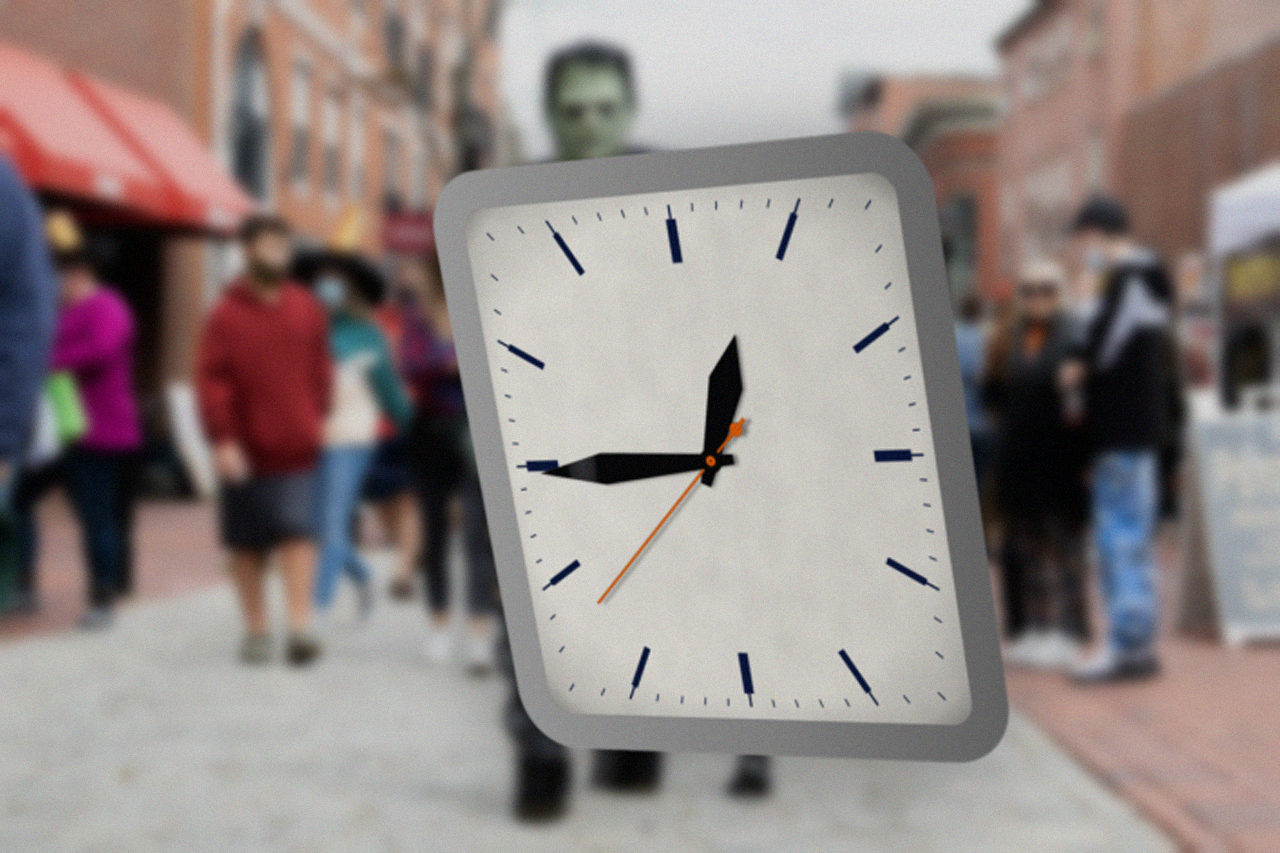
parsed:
12:44:38
